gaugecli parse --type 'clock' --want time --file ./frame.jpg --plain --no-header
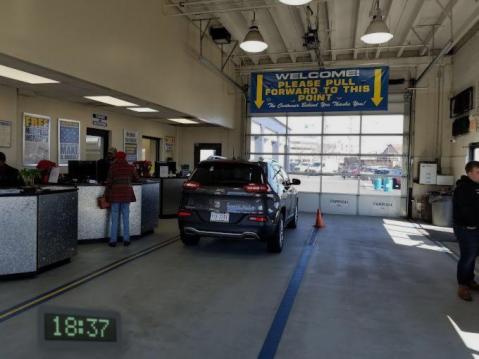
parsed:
18:37
